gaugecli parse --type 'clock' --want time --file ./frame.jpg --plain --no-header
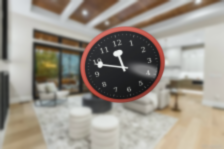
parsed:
11:49
